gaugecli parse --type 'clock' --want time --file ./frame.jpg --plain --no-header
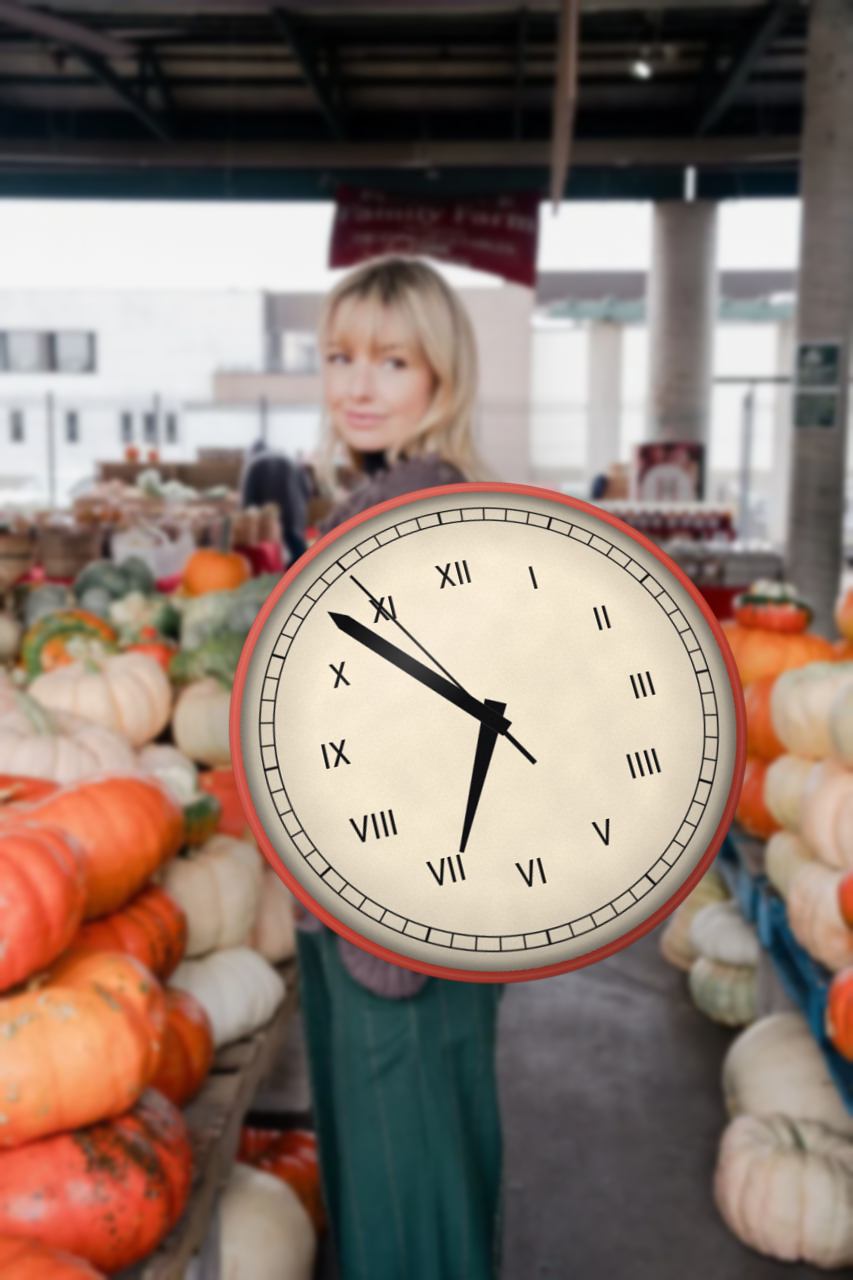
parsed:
6:52:55
